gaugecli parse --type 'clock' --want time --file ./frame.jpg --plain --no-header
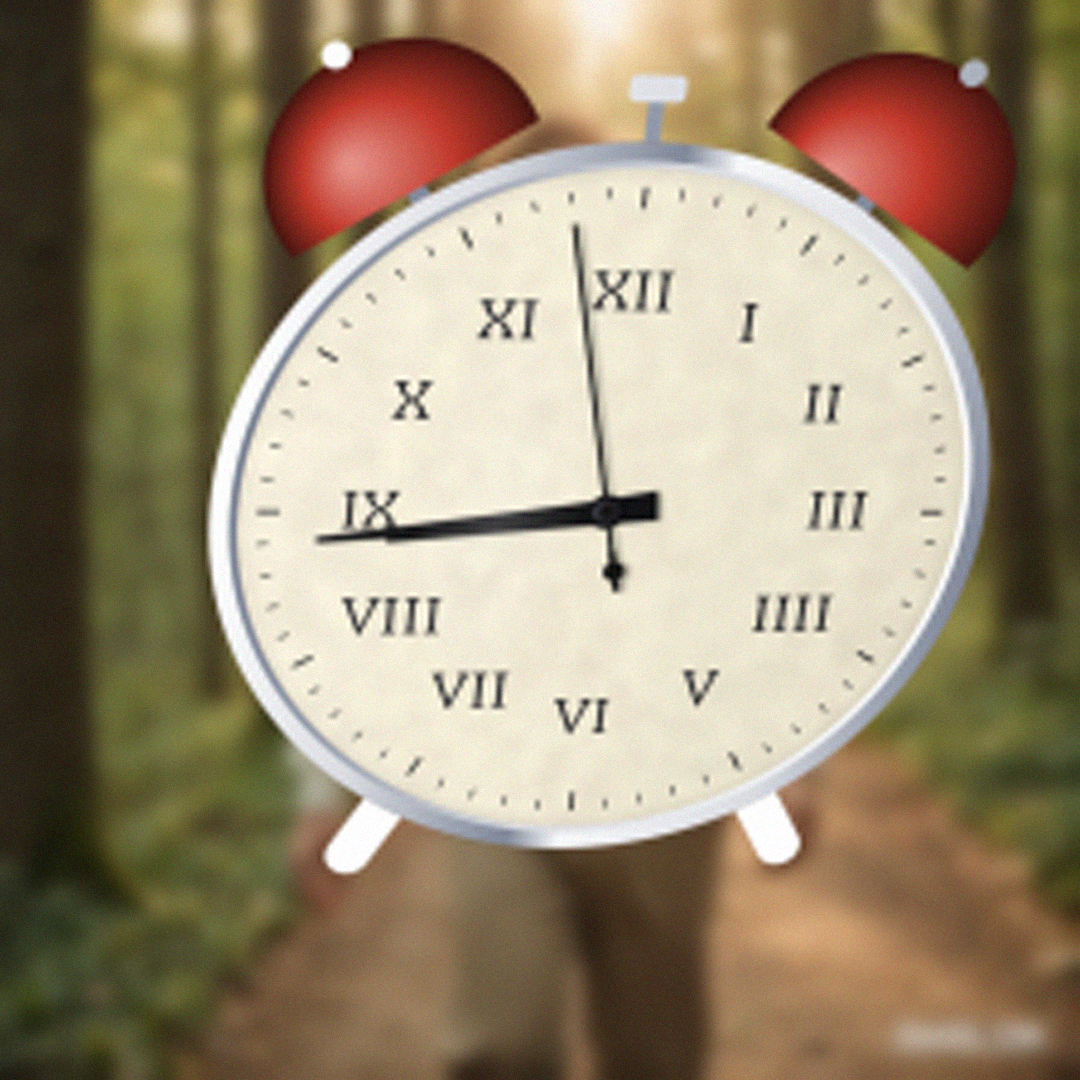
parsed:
8:43:58
